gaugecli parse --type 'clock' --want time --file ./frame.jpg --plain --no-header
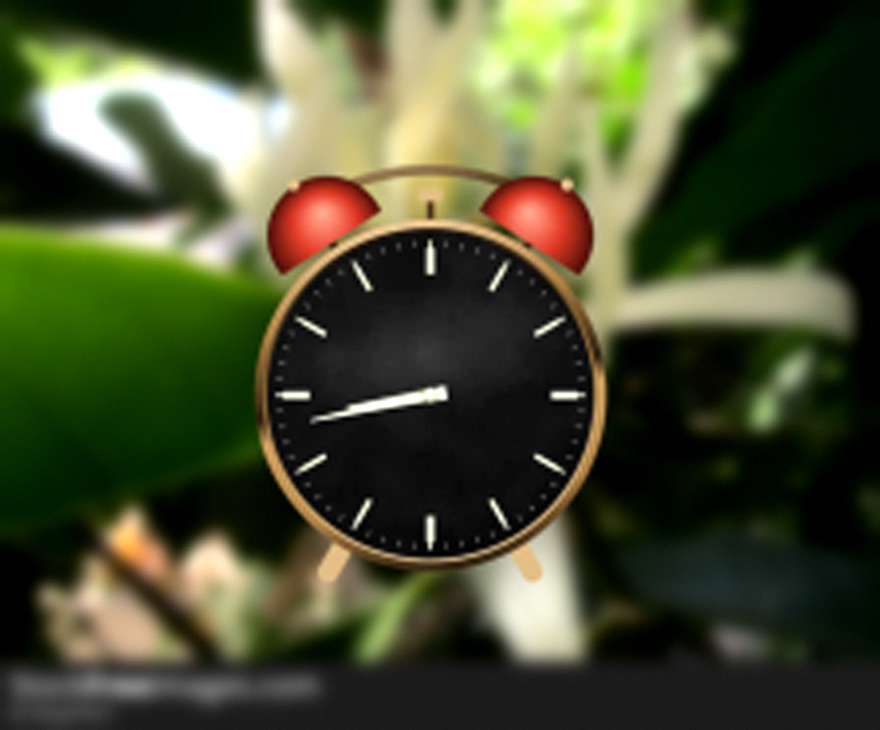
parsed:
8:43
